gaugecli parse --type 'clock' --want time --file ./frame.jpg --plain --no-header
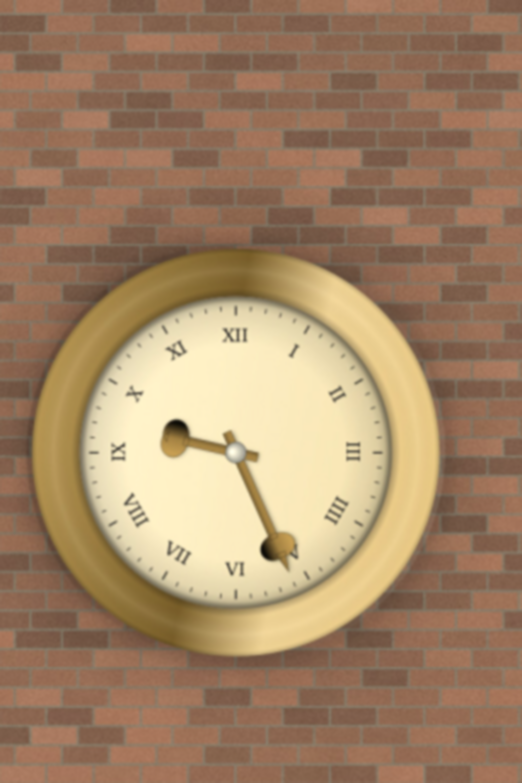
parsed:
9:26
